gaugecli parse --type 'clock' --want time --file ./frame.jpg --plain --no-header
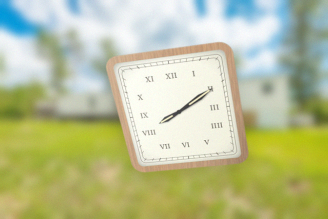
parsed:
8:10
